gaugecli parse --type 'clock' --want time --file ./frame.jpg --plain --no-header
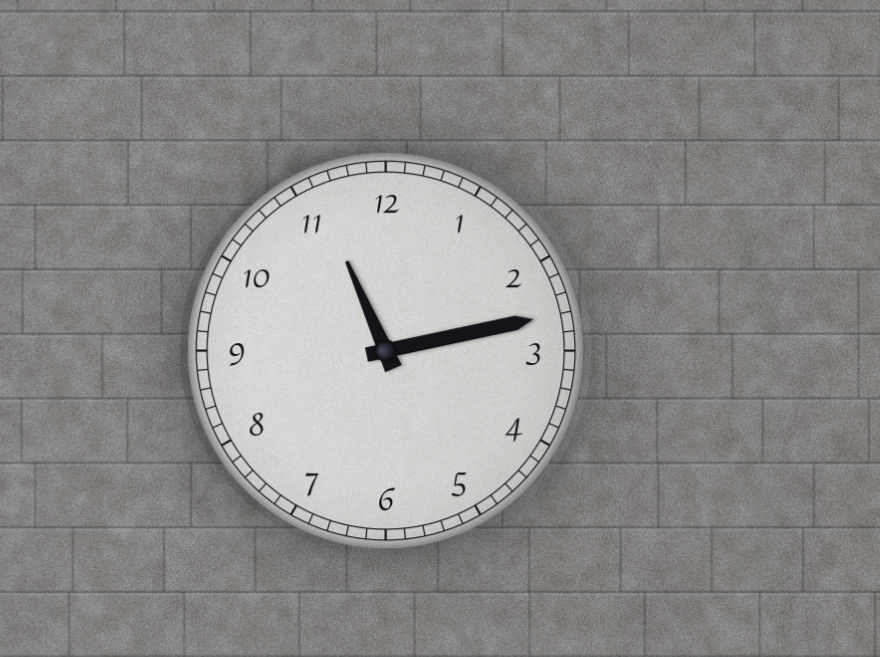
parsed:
11:13
